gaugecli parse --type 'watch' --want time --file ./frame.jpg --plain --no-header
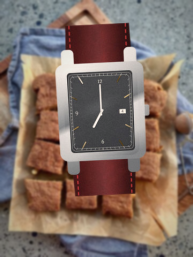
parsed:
7:00
